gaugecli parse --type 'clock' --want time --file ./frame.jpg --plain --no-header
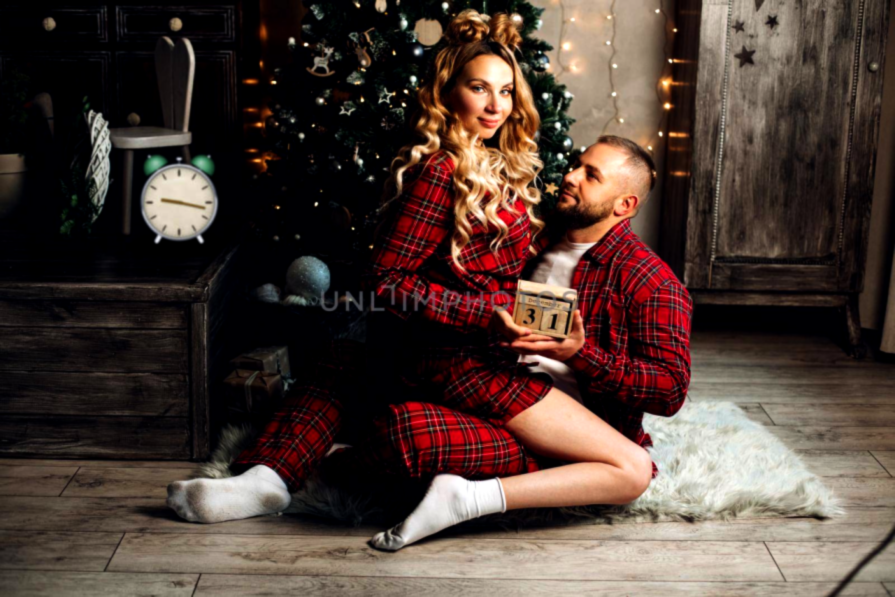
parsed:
9:17
